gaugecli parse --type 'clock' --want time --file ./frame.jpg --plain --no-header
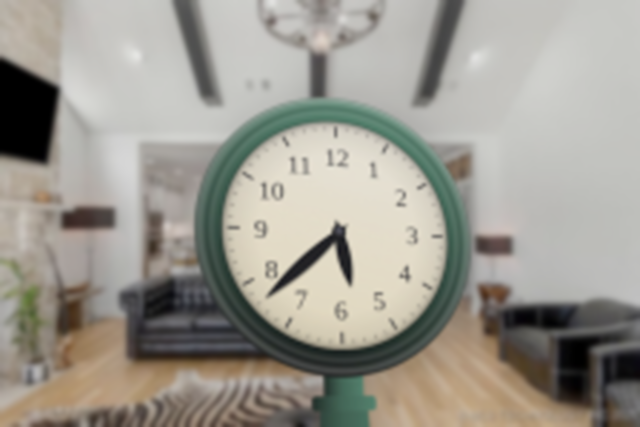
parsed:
5:38
